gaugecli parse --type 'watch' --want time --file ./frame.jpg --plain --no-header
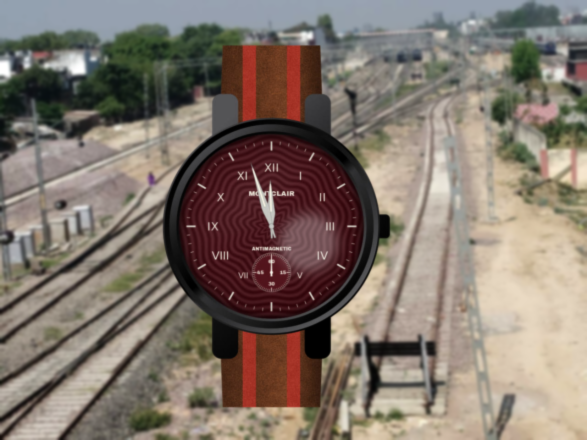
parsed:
11:57
